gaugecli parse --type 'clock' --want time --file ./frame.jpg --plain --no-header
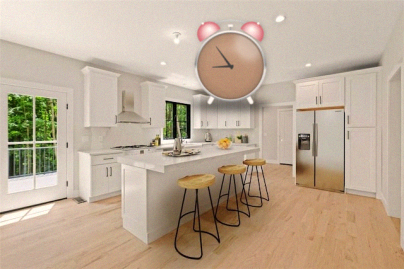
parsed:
8:54
